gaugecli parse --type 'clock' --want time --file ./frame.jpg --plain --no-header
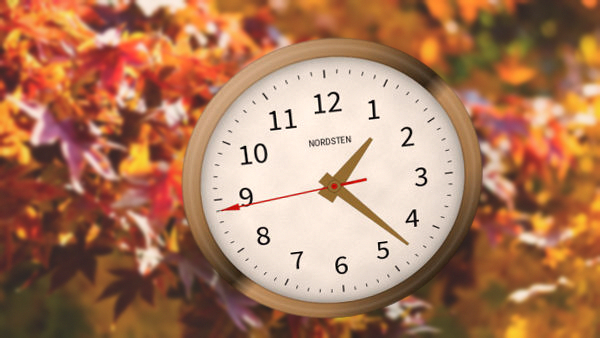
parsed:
1:22:44
